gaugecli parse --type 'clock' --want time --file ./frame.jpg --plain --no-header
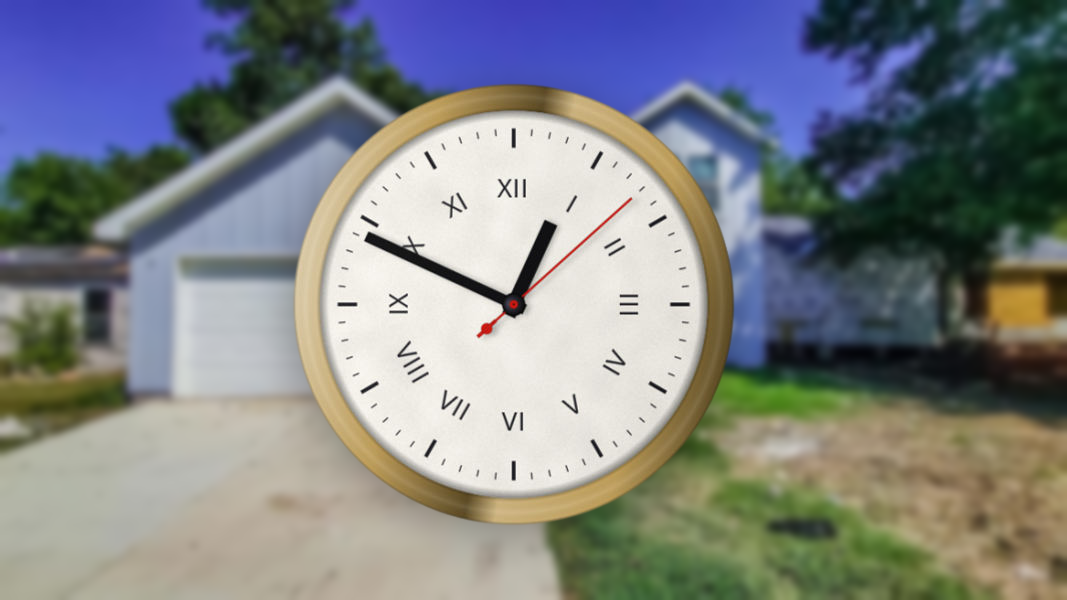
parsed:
12:49:08
